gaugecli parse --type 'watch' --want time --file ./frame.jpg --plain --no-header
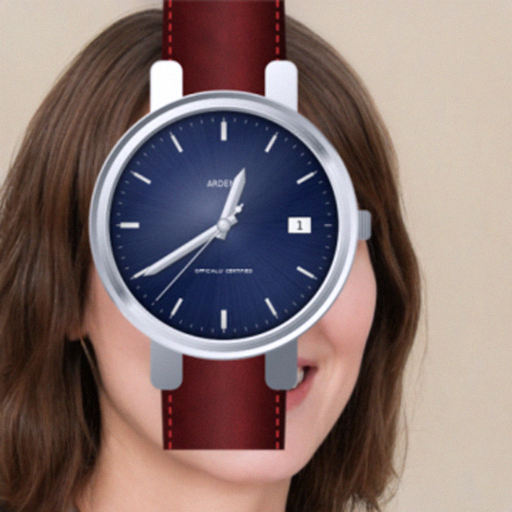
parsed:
12:39:37
